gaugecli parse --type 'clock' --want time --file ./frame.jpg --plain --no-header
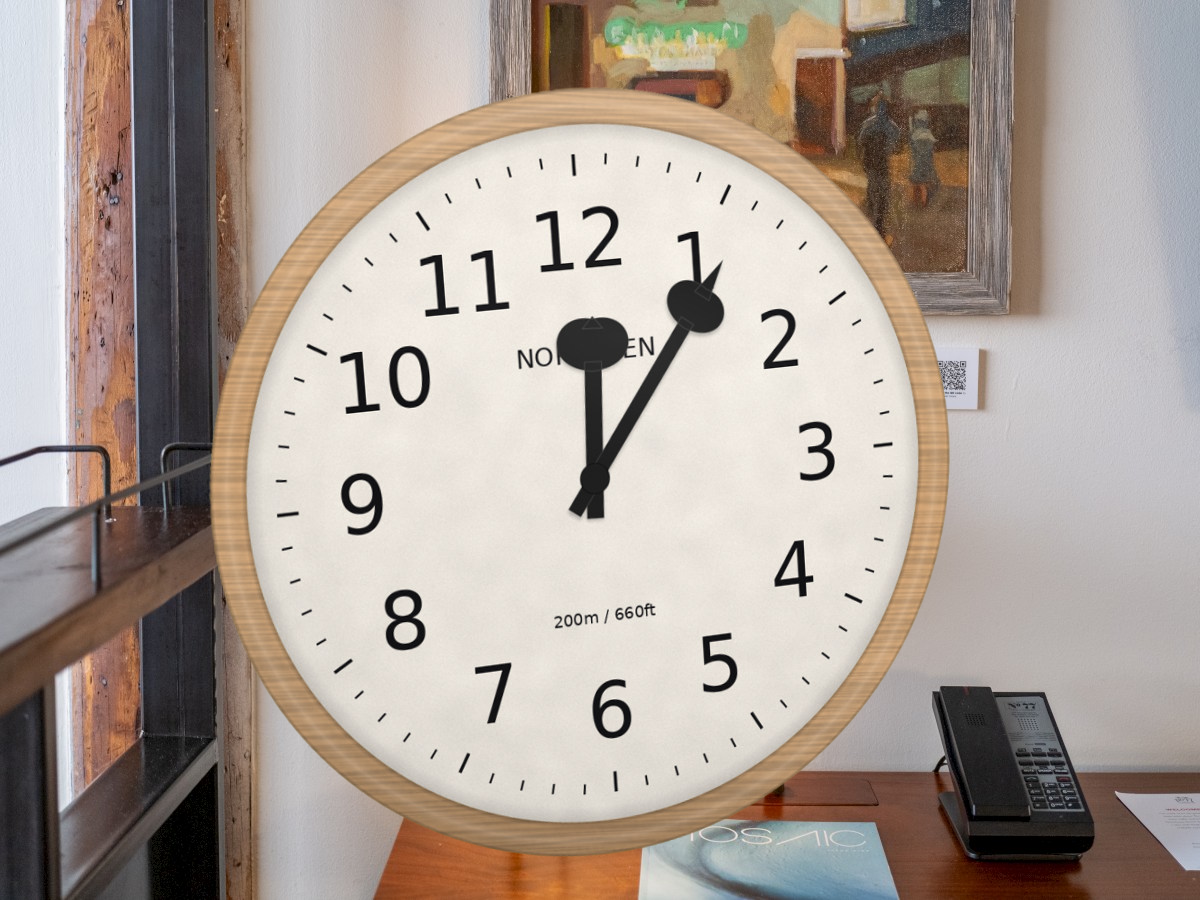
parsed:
12:06
